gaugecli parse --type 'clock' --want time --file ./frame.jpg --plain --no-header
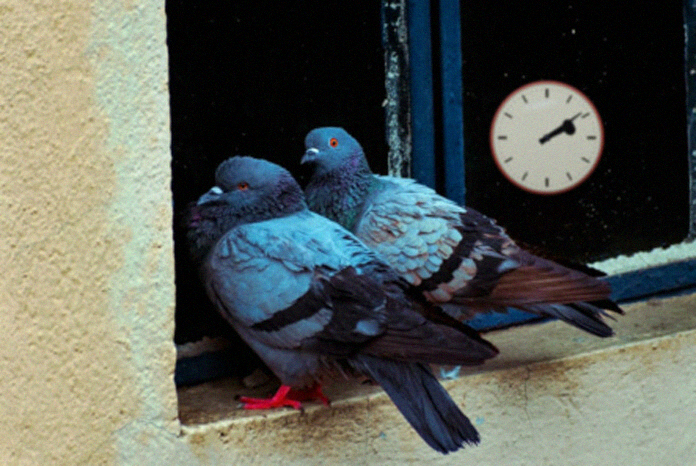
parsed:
2:09
